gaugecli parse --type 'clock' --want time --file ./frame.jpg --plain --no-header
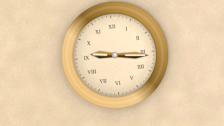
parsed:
9:16
